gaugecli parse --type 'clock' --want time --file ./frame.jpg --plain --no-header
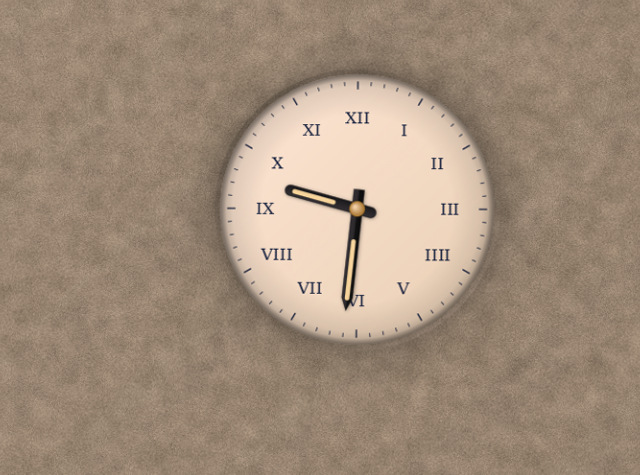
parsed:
9:31
